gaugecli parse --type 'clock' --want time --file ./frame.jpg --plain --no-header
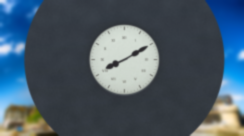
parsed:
8:10
